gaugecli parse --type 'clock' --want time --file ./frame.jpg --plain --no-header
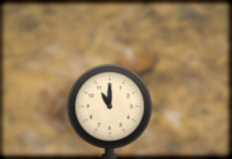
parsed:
11:00
